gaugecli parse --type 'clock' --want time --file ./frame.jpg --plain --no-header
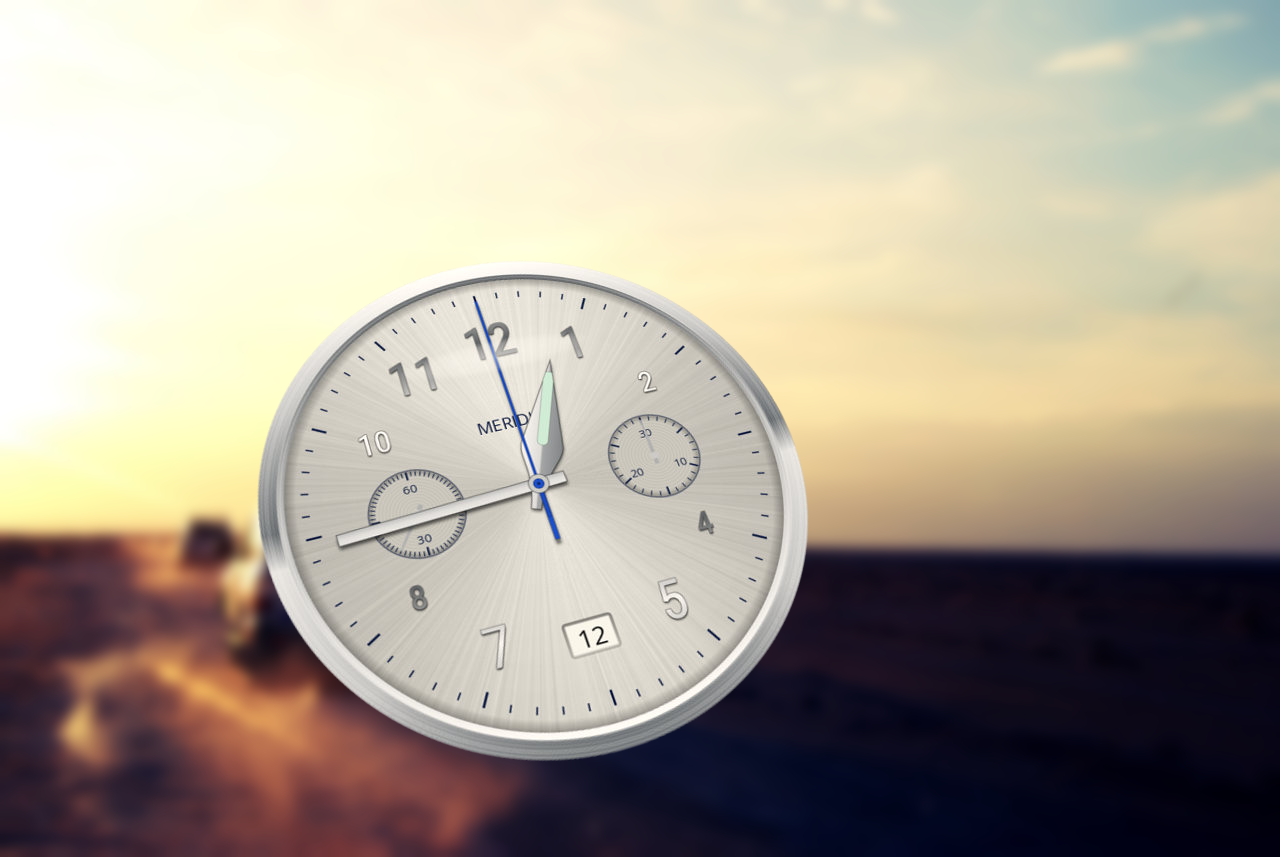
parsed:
12:44:36
